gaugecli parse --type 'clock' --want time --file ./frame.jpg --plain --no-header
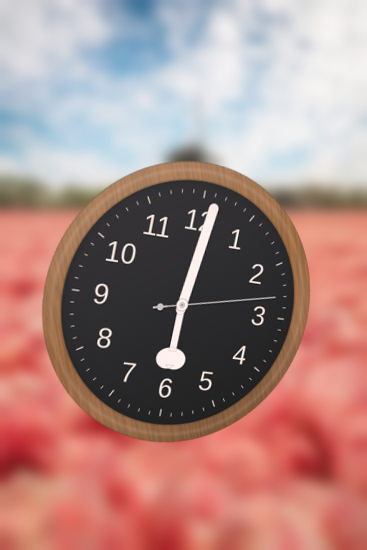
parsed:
6:01:13
